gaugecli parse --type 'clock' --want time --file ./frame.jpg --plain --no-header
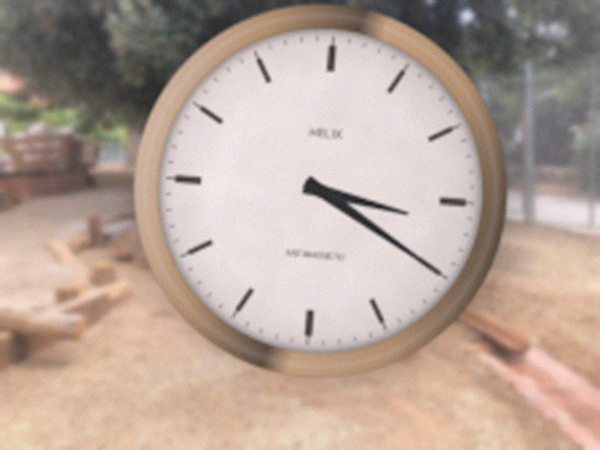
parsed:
3:20
